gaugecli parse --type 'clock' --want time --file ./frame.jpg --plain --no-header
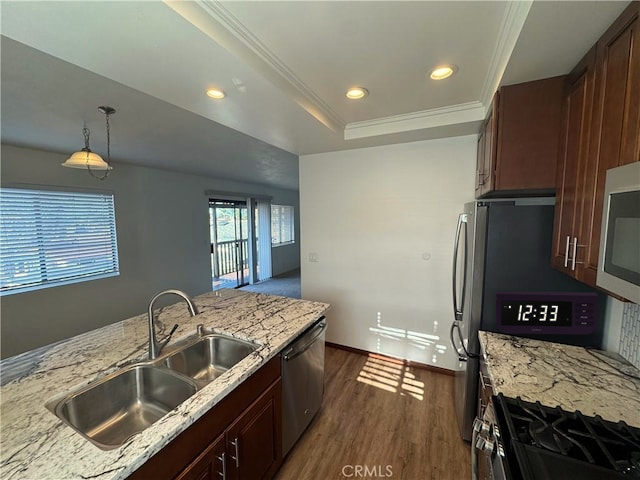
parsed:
12:33
